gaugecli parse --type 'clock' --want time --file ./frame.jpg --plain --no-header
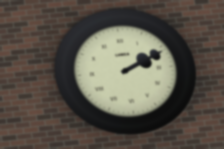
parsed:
2:11
